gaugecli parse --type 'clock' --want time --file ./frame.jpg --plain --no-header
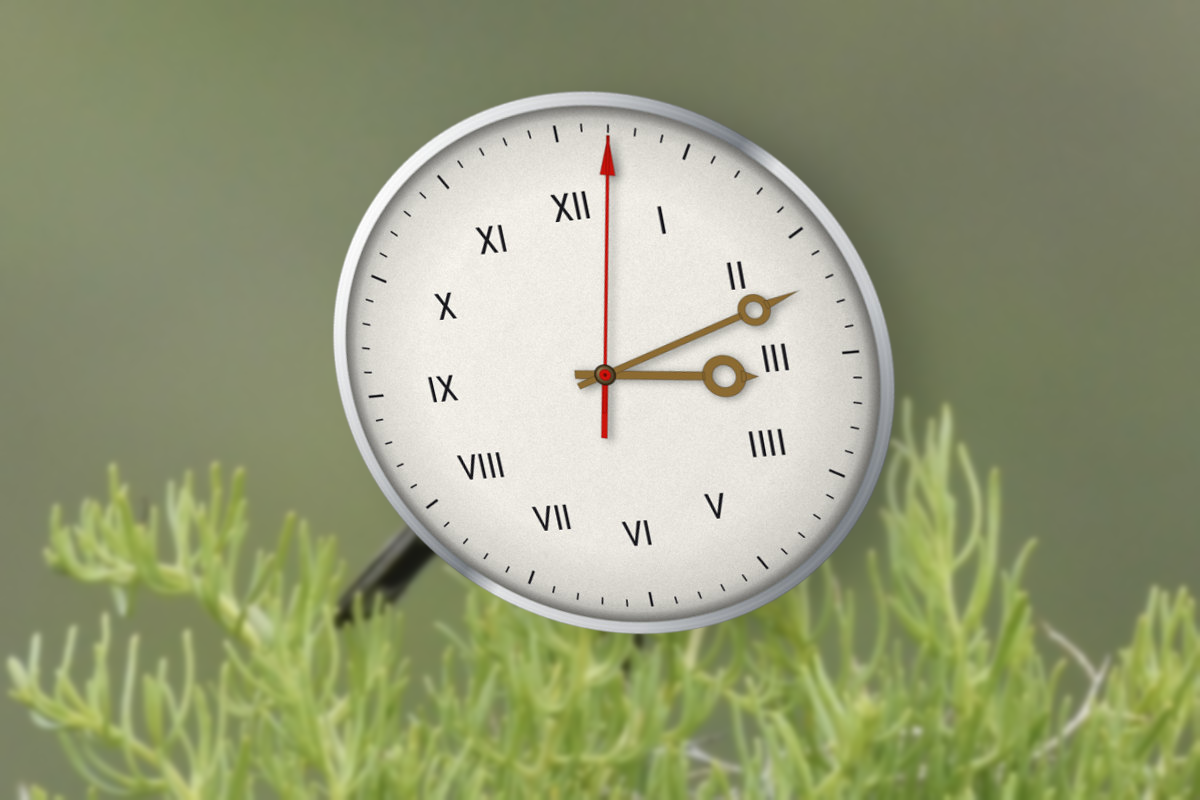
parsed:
3:12:02
